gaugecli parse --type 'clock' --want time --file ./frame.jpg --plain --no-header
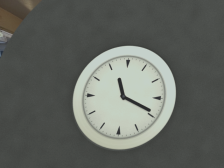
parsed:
11:19
